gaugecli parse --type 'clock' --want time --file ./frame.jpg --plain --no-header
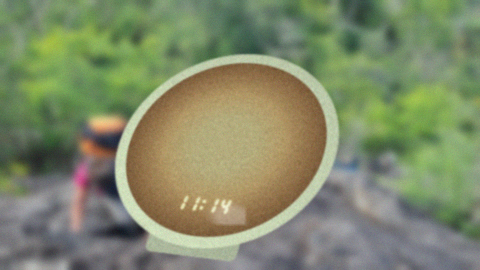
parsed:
11:14
